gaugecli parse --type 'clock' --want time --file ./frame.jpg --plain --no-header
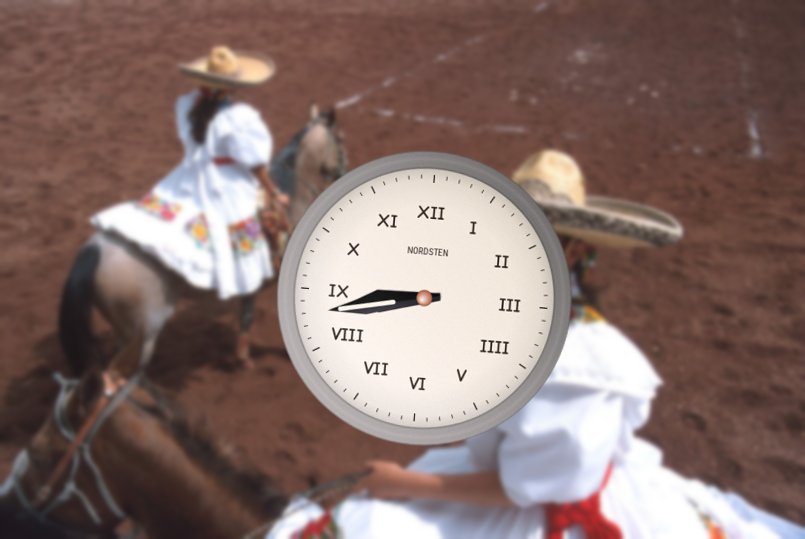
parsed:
8:43
